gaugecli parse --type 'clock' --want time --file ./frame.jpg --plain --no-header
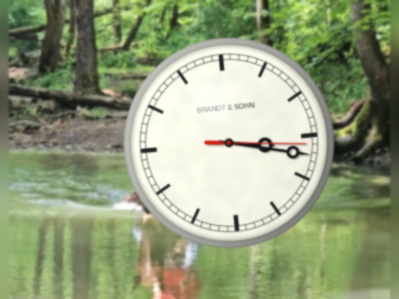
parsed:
3:17:16
